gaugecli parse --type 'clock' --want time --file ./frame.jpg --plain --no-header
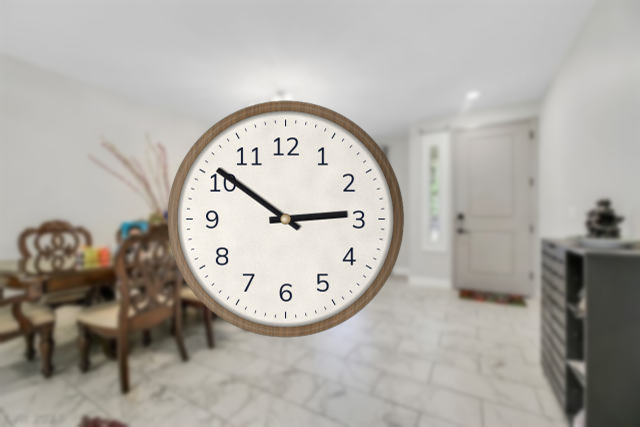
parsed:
2:51
